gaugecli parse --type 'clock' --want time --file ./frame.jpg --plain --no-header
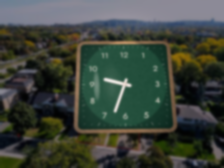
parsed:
9:33
